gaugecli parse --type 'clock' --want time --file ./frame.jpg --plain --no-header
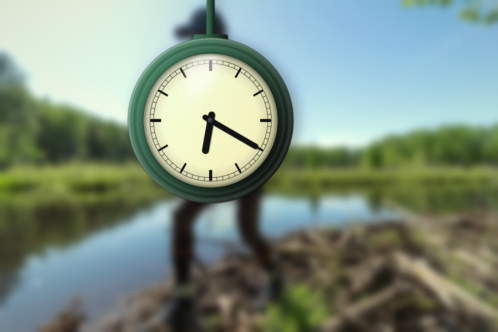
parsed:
6:20
